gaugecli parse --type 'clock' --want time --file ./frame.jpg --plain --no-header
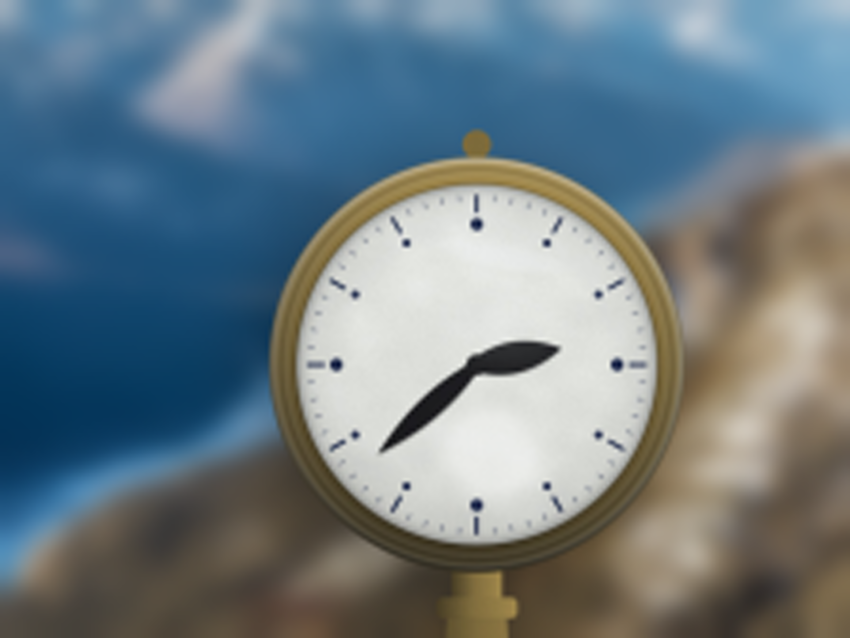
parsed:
2:38
